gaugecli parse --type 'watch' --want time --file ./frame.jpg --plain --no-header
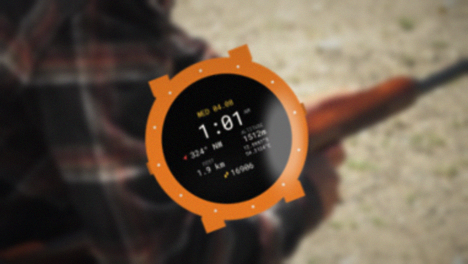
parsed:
1:01
